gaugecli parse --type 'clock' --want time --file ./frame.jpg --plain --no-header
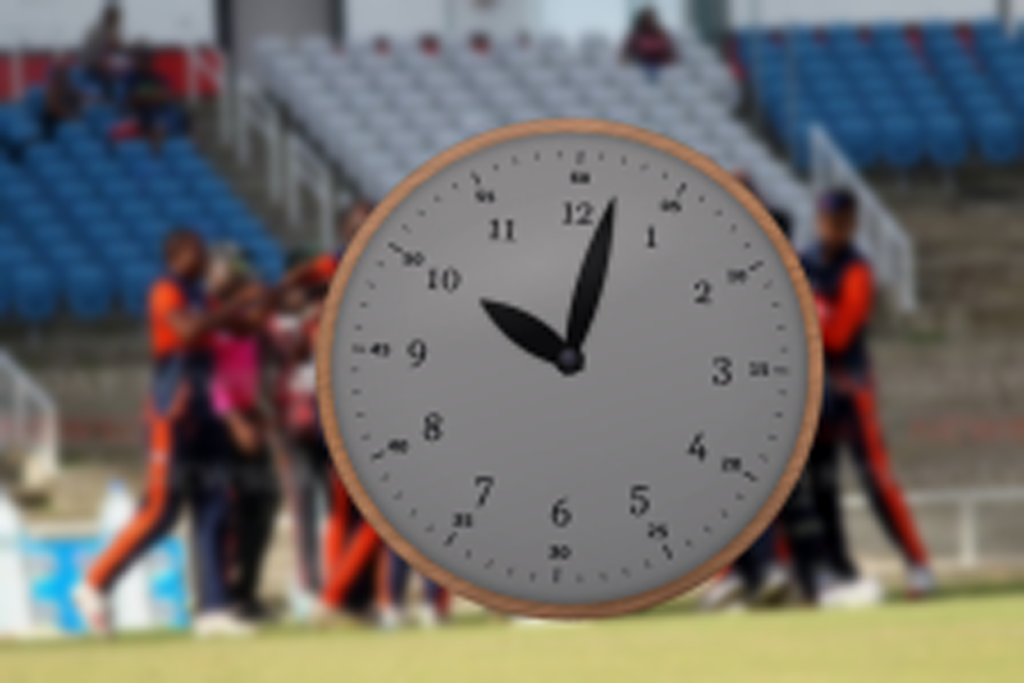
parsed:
10:02
